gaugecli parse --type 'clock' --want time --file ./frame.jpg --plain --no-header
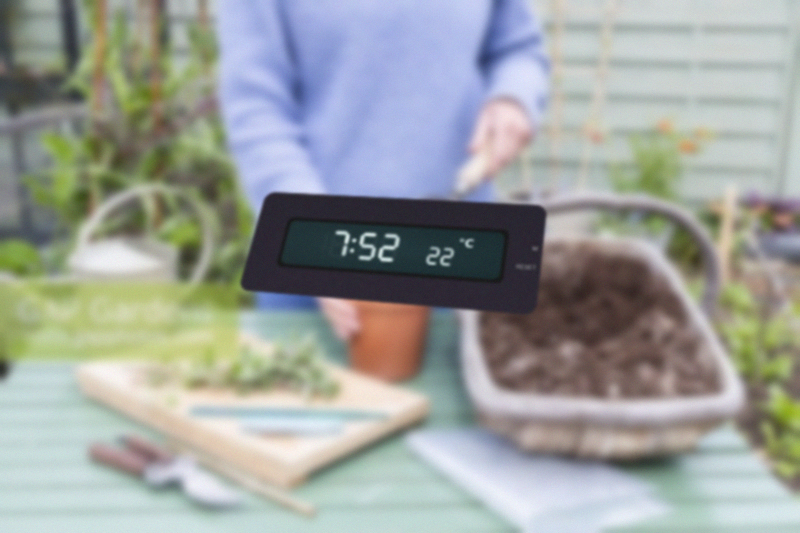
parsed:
7:52
